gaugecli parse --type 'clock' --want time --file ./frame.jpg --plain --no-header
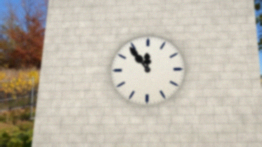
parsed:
11:54
